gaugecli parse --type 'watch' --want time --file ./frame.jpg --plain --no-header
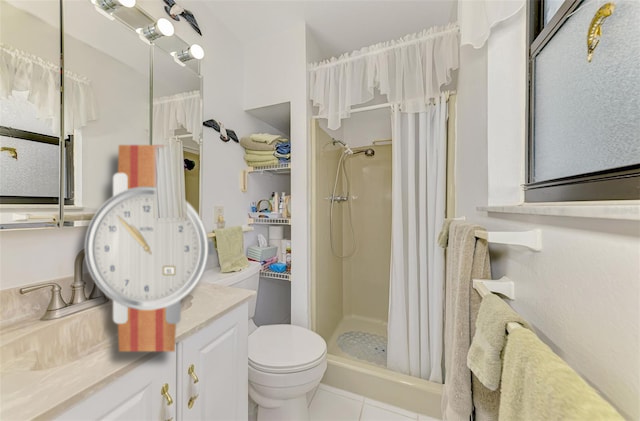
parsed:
10:53
